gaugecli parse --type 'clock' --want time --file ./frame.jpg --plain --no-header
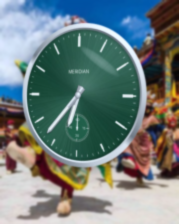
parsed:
6:37
